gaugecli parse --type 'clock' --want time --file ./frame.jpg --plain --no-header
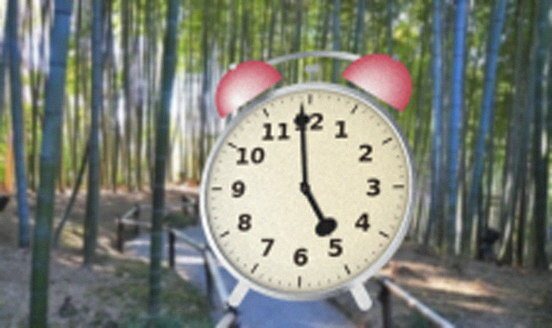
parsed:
4:59
